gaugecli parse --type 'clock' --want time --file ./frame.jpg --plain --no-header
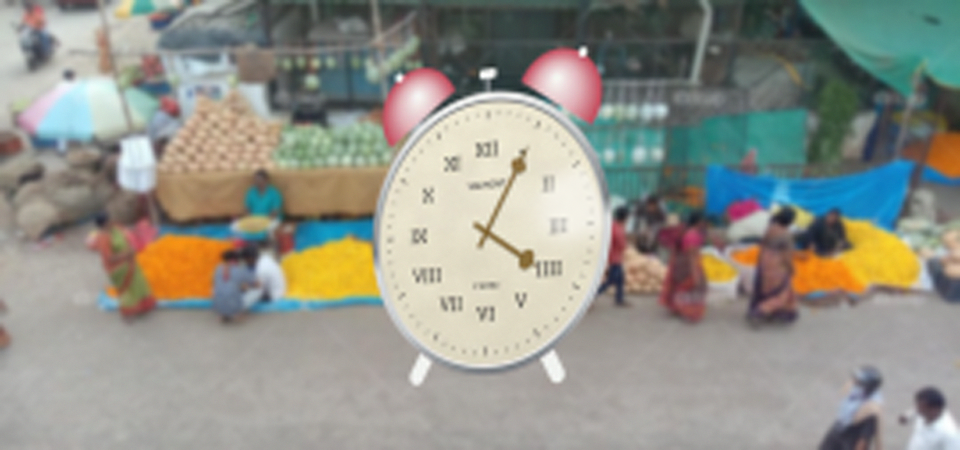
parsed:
4:05
